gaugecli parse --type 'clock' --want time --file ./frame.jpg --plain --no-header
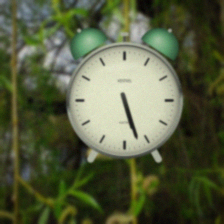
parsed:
5:27
